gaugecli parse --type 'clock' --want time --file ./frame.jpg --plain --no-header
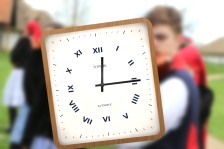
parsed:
12:15
